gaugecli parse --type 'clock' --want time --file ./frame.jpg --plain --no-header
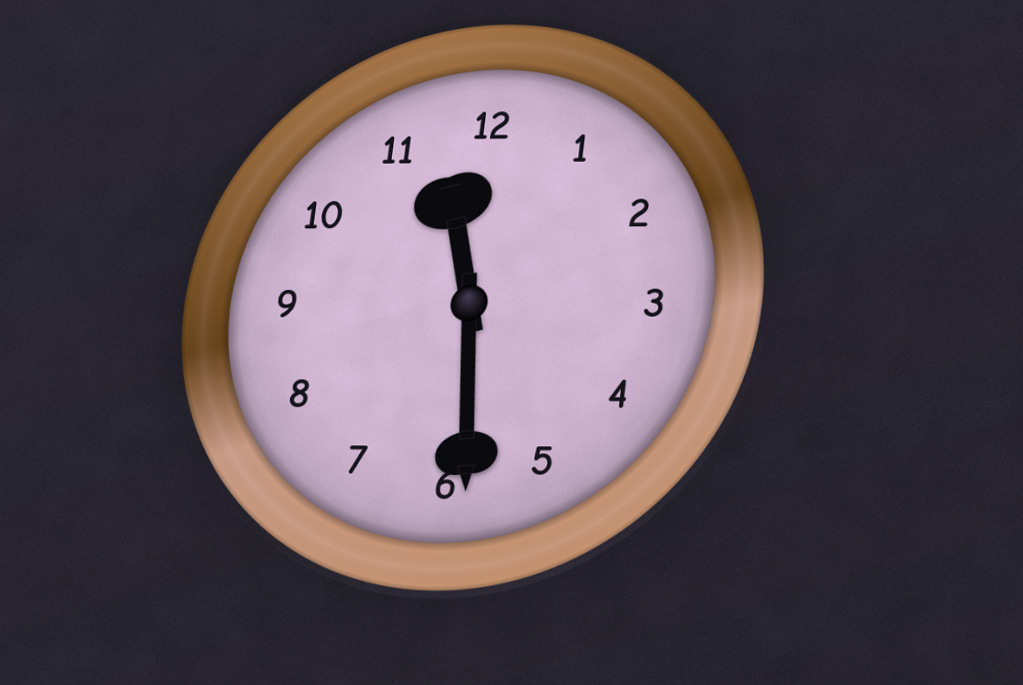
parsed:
11:29
